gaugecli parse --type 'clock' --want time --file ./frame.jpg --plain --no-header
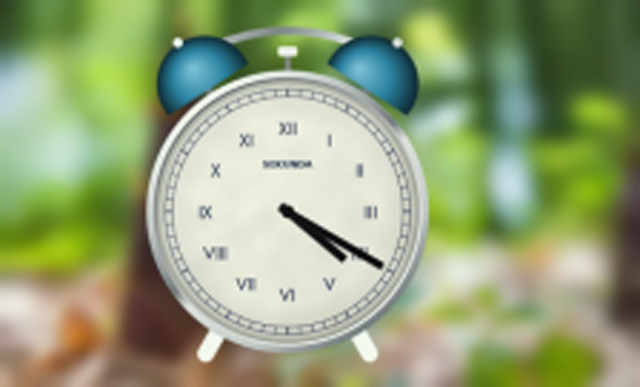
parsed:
4:20
